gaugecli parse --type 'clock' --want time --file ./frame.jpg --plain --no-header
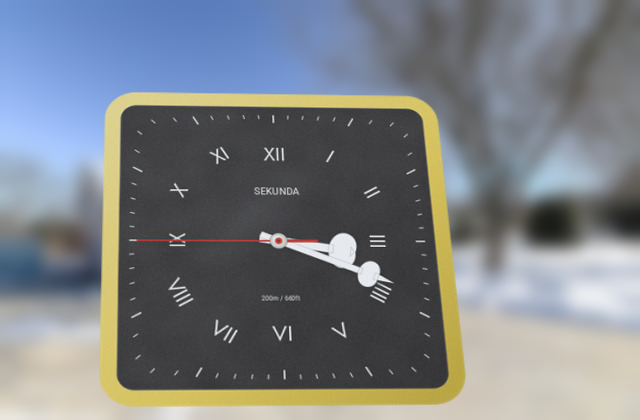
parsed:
3:18:45
